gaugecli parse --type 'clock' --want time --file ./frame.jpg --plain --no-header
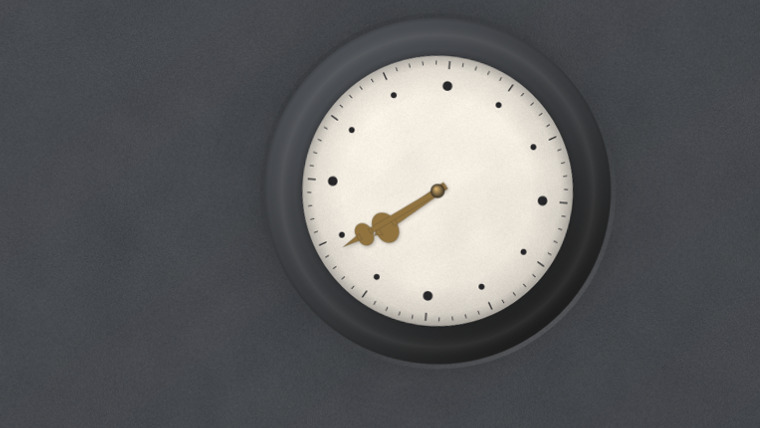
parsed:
7:39
